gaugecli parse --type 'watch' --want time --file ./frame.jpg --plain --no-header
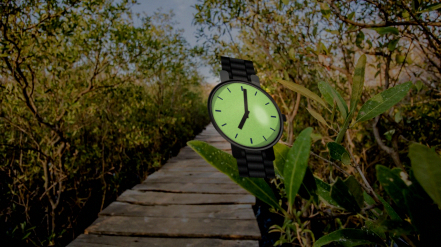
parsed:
7:01
